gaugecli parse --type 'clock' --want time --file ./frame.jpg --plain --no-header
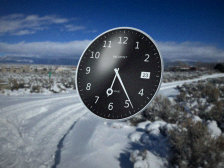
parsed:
6:24
